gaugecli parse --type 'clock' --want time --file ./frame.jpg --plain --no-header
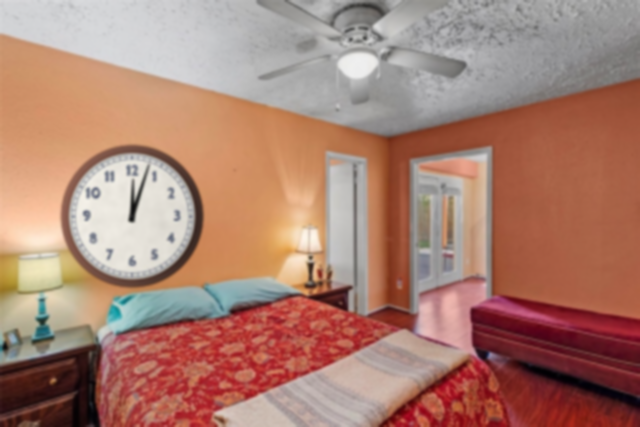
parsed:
12:03
